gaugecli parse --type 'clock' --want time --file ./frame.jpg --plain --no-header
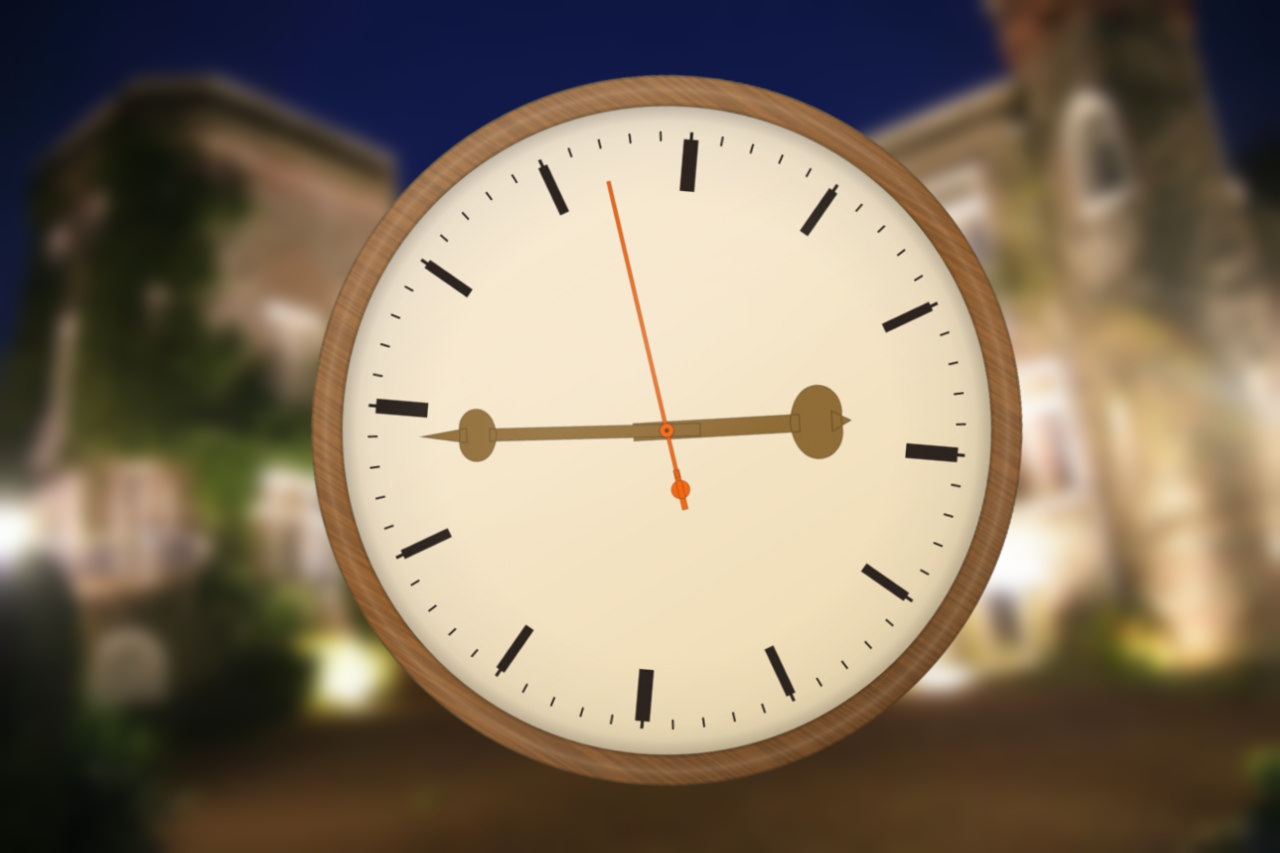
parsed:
2:43:57
